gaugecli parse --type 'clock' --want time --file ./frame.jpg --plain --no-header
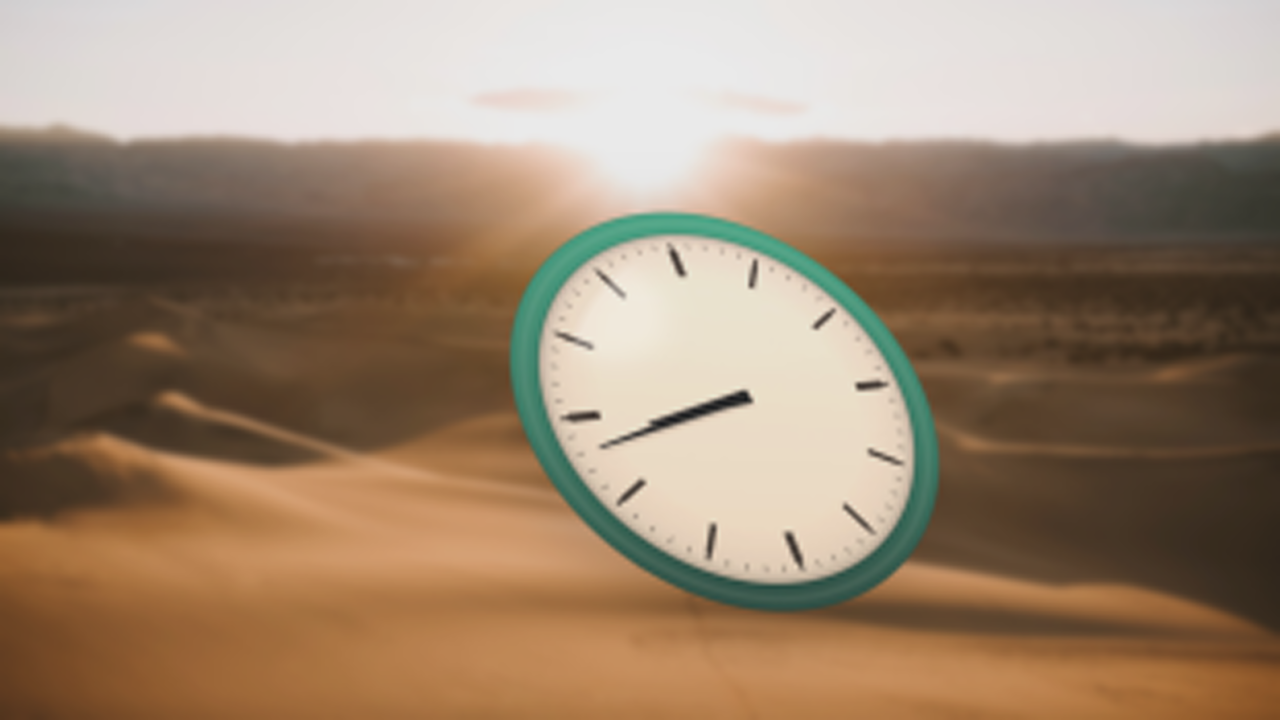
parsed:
8:43
